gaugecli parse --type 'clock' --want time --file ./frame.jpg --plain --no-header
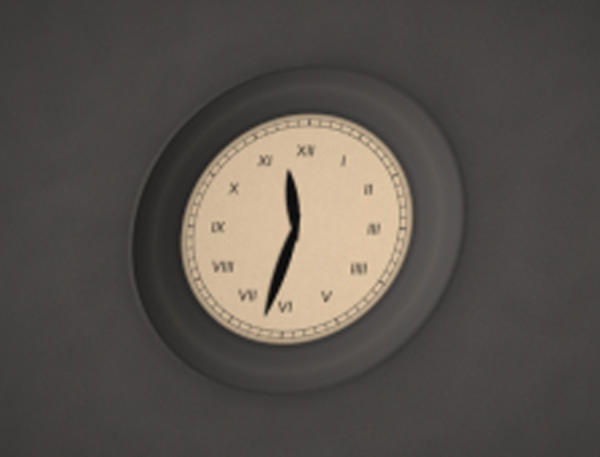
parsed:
11:32
